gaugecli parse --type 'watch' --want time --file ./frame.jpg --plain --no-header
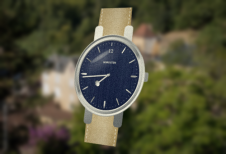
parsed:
7:44
